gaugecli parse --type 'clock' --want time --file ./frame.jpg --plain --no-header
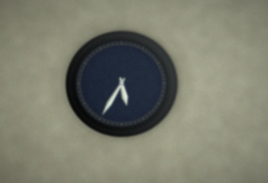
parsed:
5:35
